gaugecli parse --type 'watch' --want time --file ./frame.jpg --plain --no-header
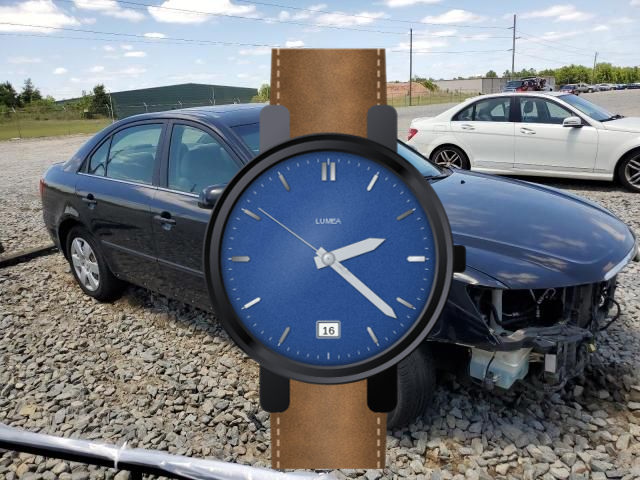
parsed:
2:21:51
